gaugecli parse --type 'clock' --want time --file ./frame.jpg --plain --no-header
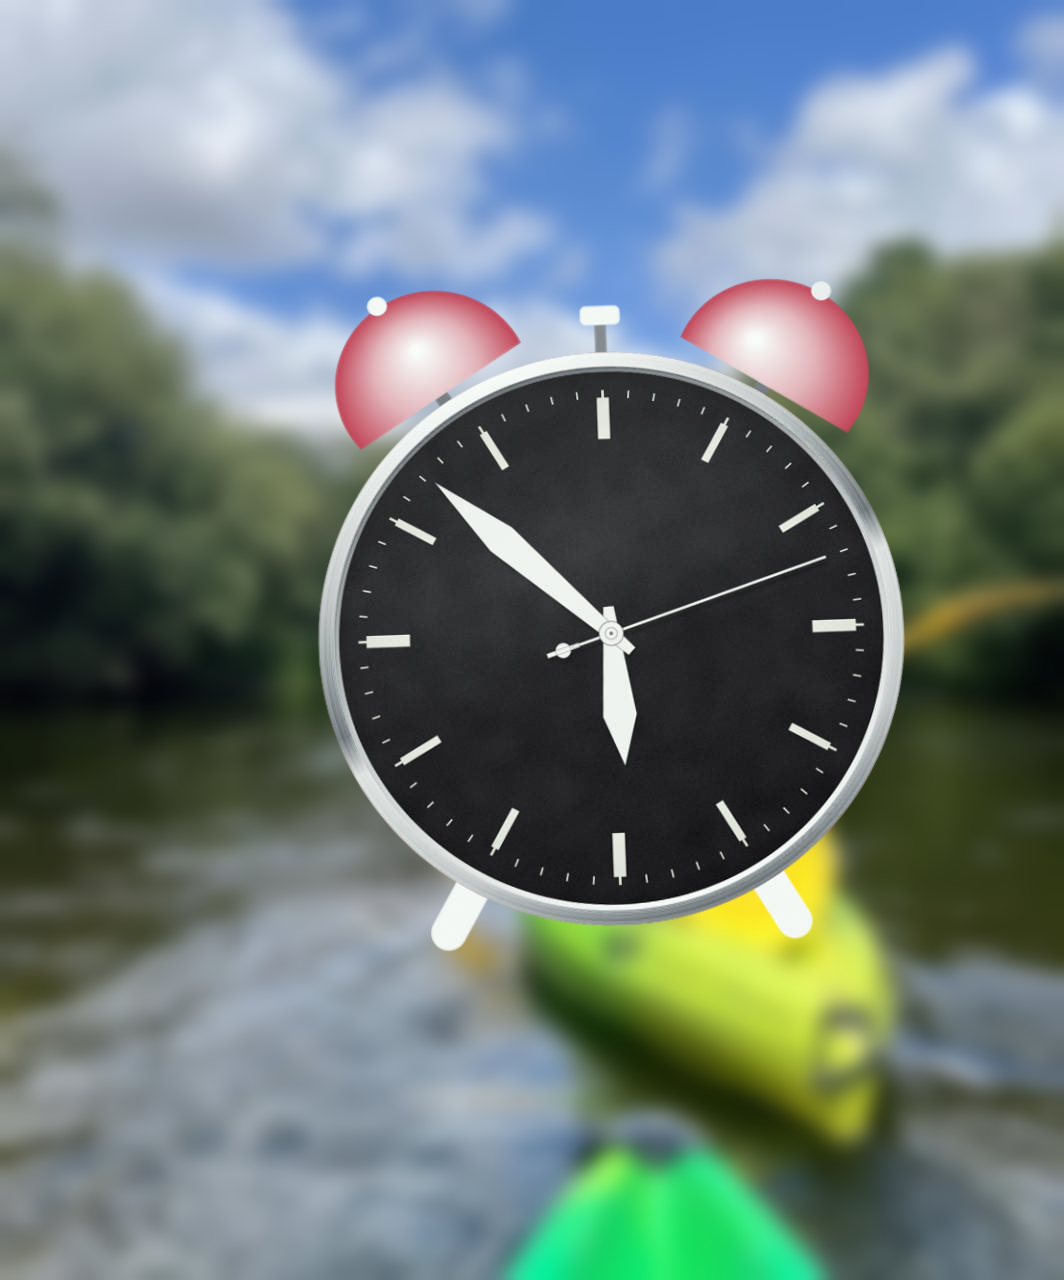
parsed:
5:52:12
